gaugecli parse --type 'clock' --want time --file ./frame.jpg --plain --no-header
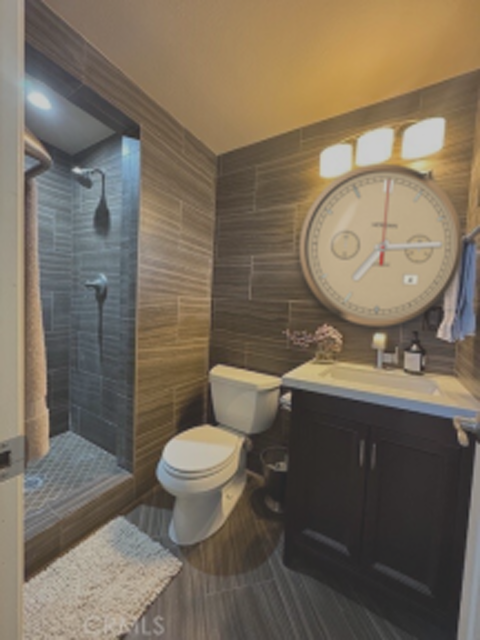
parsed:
7:14
